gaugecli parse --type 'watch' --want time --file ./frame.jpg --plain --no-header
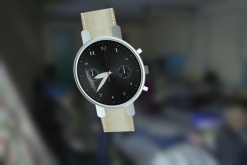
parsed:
8:37
